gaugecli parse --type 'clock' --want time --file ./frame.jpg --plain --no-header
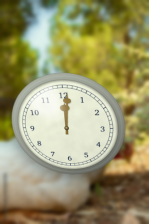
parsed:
12:01
